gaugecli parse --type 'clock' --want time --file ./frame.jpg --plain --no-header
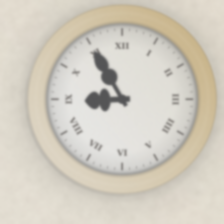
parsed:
8:55
